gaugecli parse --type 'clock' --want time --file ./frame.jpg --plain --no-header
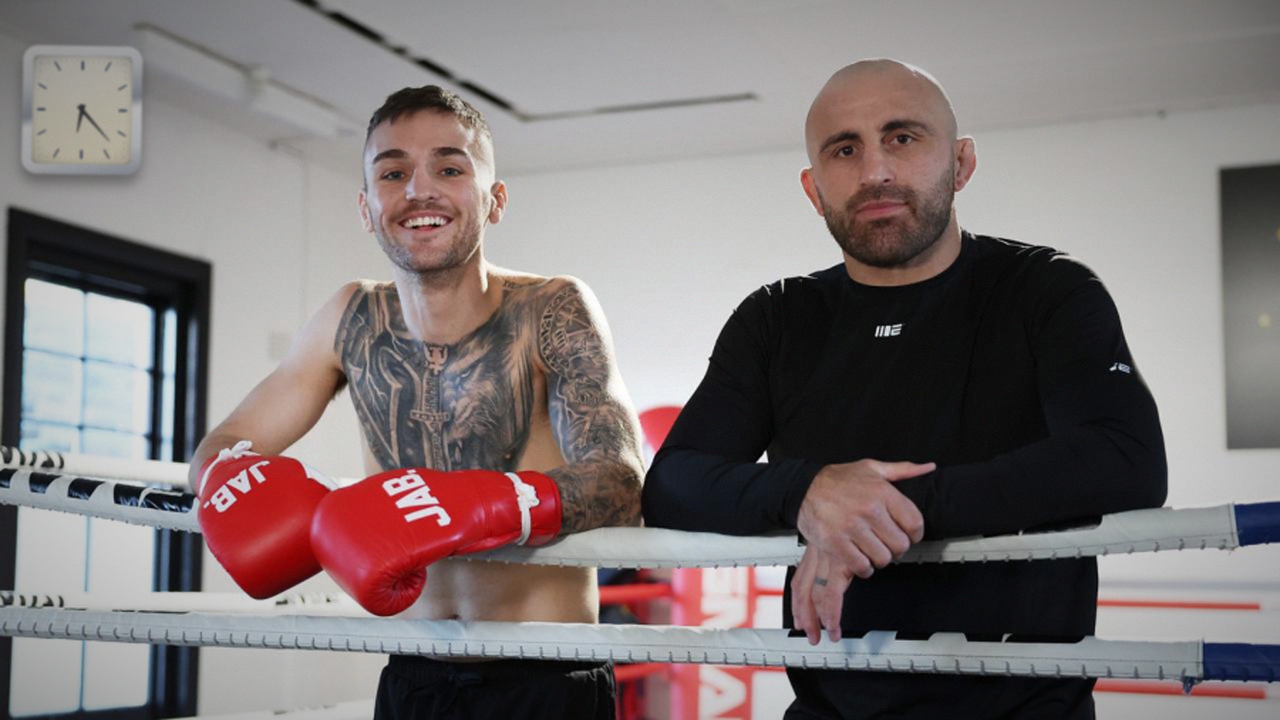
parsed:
6:23
